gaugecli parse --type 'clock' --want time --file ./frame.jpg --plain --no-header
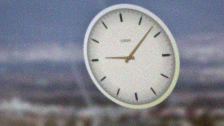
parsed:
9:08
